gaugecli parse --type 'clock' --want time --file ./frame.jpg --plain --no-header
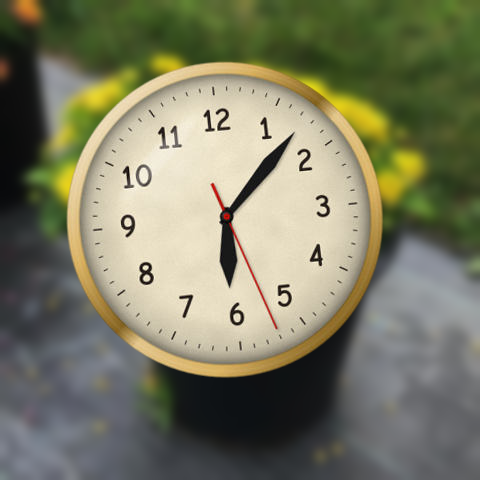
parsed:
6:07:27
